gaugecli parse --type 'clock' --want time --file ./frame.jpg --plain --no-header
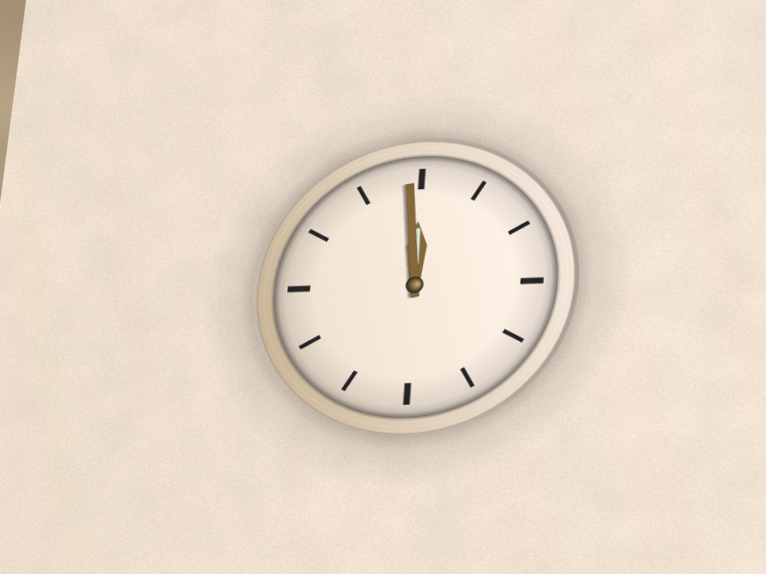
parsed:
11:59
